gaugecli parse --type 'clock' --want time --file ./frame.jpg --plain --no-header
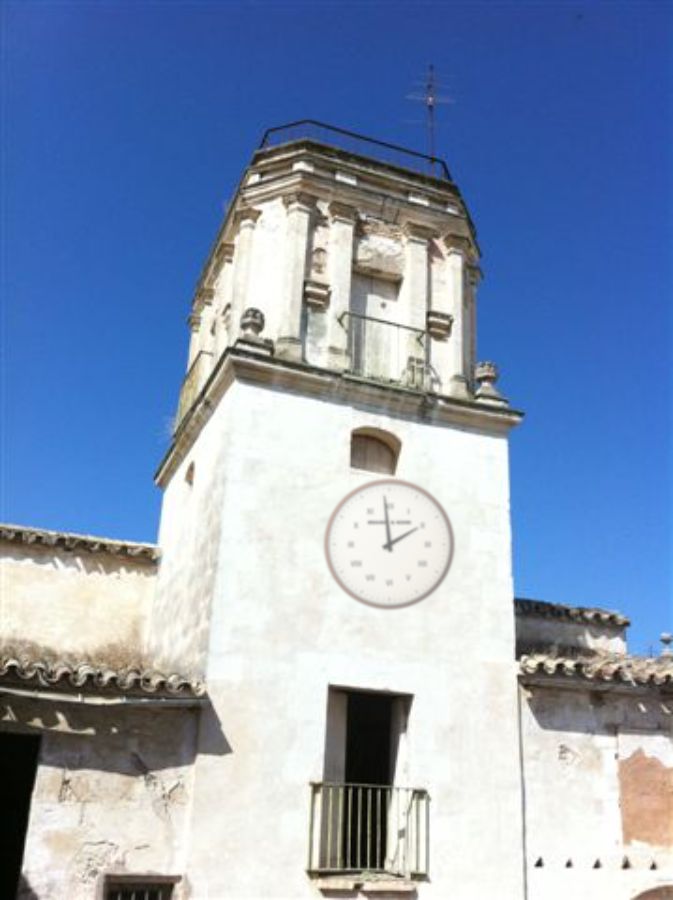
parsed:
1:59
